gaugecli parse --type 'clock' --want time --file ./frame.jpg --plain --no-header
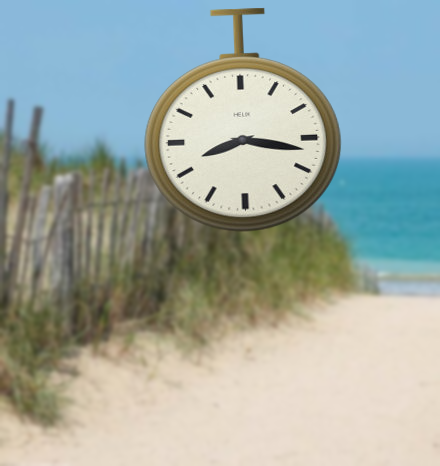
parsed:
8:17
